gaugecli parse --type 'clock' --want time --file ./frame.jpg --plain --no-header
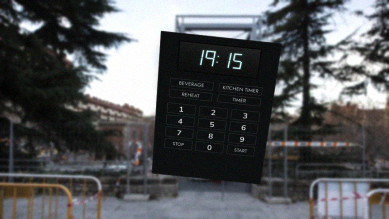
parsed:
19:15
